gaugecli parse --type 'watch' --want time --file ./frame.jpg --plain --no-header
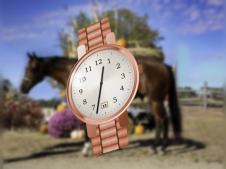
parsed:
12:33
